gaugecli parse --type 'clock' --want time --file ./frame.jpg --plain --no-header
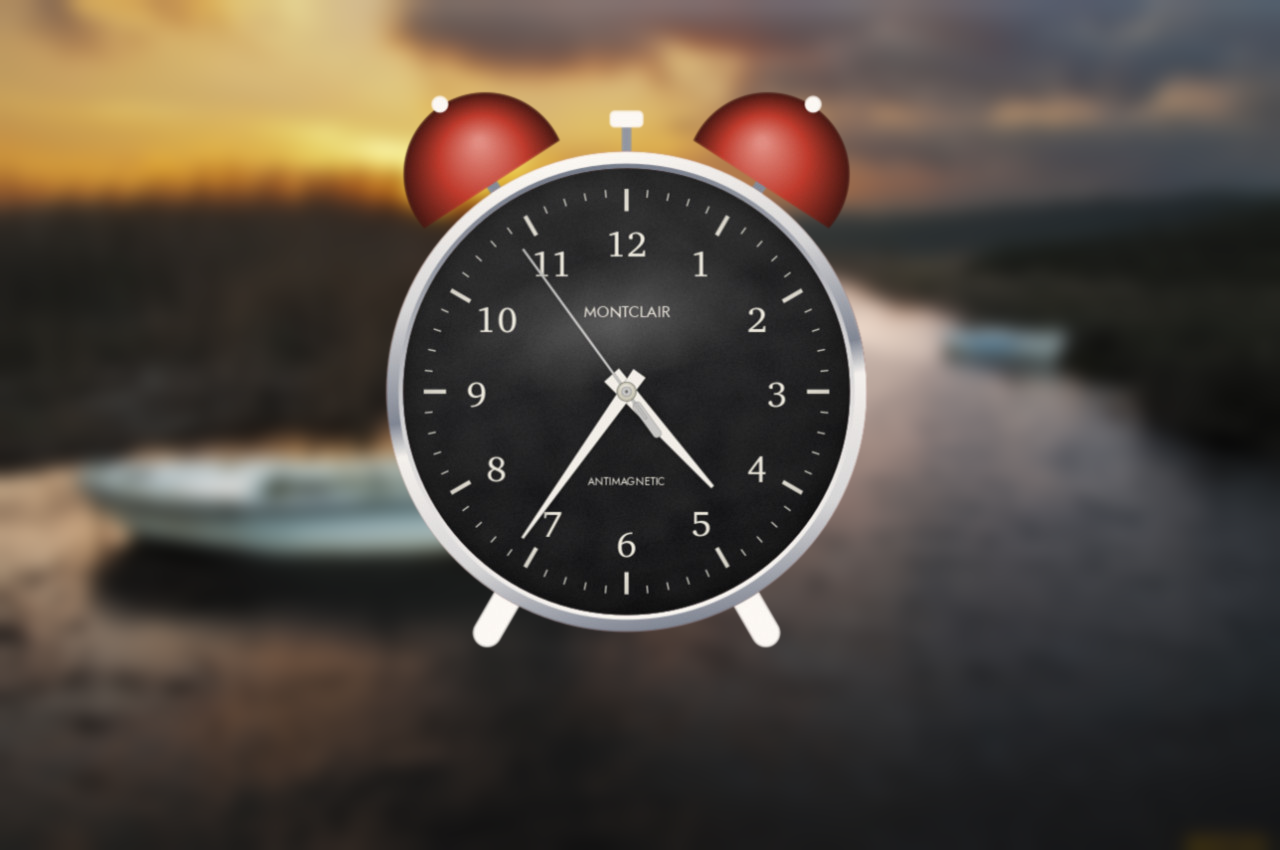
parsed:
4:35:54
